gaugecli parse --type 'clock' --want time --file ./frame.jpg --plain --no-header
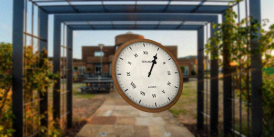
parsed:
1:05
